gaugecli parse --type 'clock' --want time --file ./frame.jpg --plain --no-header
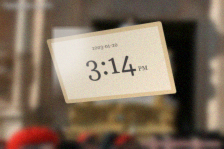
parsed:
3:14
